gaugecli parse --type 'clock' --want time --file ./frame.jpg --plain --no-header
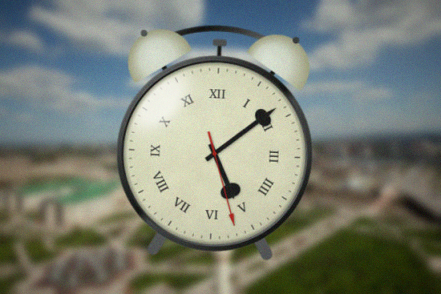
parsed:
5:08:27
